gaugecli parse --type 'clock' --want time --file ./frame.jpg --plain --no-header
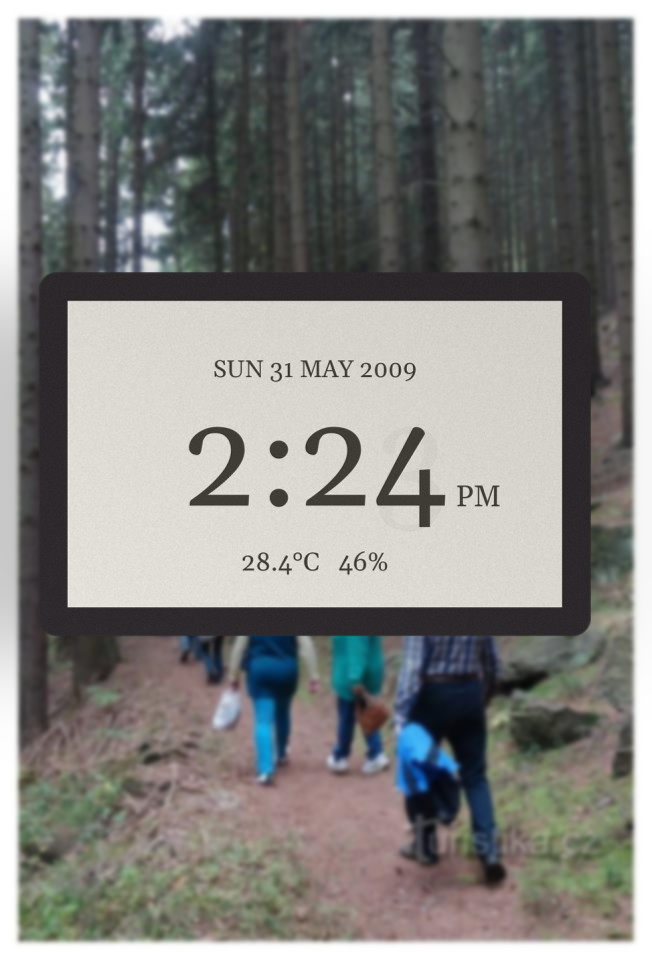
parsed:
2:24
